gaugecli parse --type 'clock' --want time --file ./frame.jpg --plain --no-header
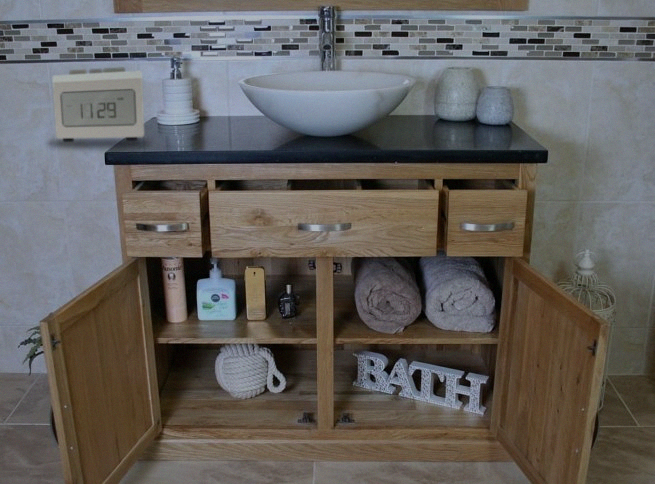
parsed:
11:29
